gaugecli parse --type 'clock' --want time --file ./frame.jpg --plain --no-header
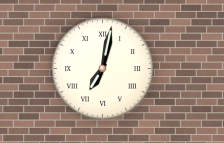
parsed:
7:02
